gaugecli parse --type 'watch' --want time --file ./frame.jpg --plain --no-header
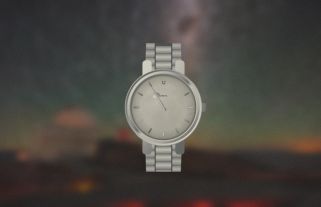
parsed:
10:55
